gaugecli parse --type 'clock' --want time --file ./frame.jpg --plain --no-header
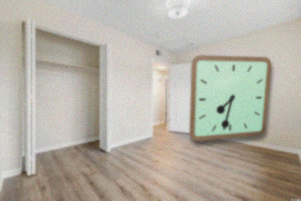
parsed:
7:32
